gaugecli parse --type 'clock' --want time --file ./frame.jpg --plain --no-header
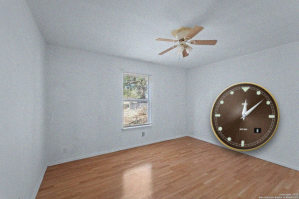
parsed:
12:08
